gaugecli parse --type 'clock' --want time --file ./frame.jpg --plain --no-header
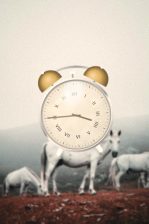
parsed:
3:45
